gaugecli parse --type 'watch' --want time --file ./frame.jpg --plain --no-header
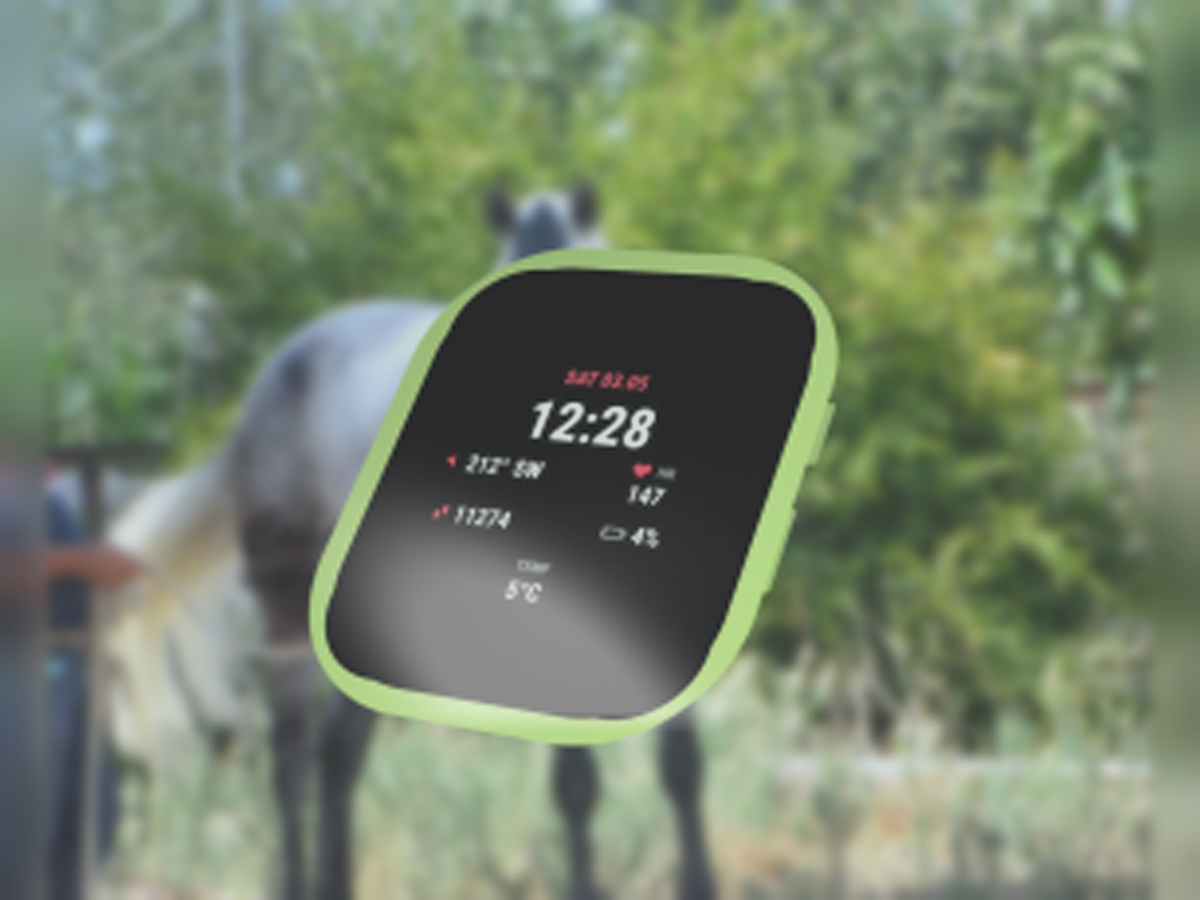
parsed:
12:28
